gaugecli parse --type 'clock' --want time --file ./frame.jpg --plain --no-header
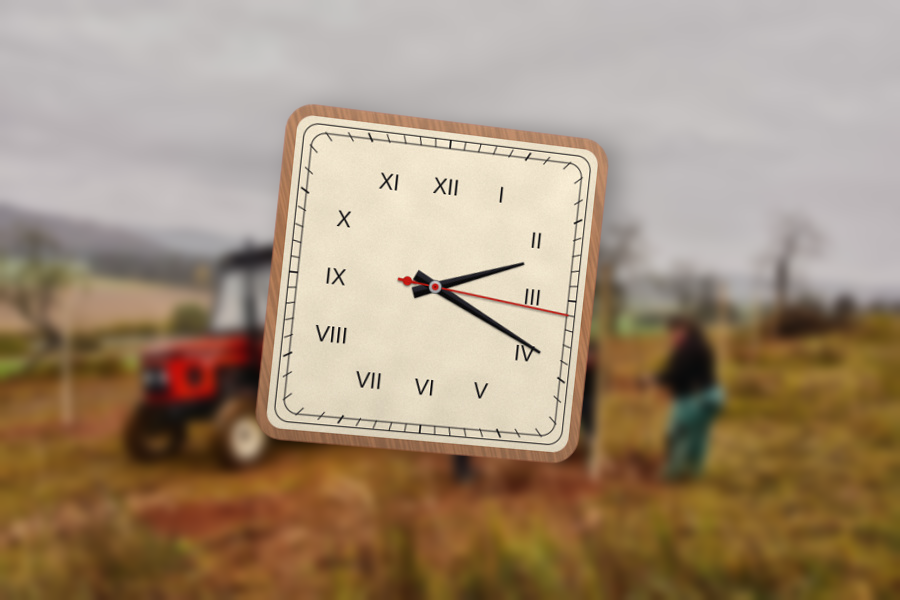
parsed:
2:19:16
